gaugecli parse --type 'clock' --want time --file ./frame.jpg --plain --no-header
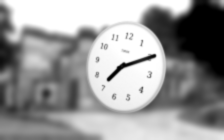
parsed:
7:10
